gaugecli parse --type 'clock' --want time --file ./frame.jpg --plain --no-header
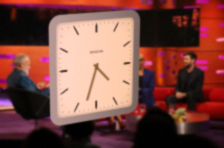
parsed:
4:33
